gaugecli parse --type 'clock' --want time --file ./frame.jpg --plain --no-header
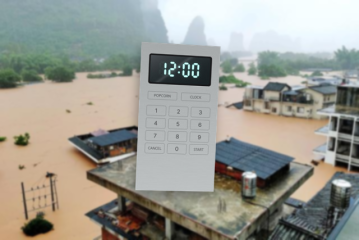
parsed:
12:00
